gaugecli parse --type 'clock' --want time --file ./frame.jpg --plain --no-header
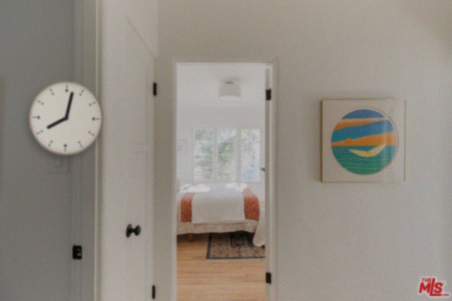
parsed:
8:02
